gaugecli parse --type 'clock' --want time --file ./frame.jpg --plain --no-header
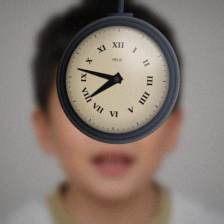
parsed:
7:47
